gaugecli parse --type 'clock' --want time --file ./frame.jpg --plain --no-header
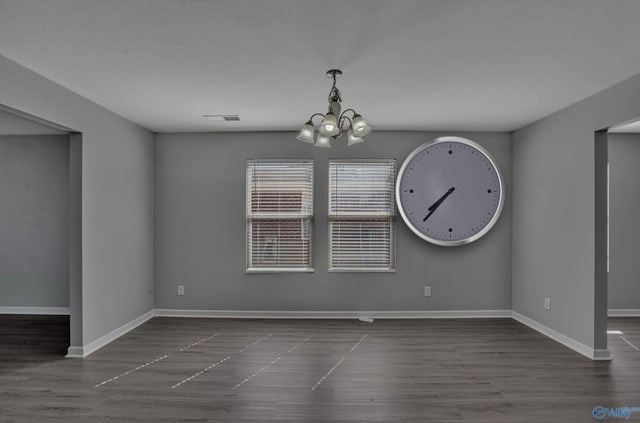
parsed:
7:37
